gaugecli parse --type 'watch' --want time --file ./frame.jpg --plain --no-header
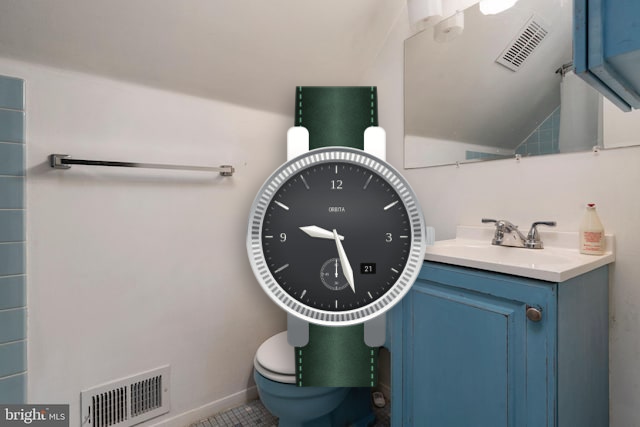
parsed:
9:27
